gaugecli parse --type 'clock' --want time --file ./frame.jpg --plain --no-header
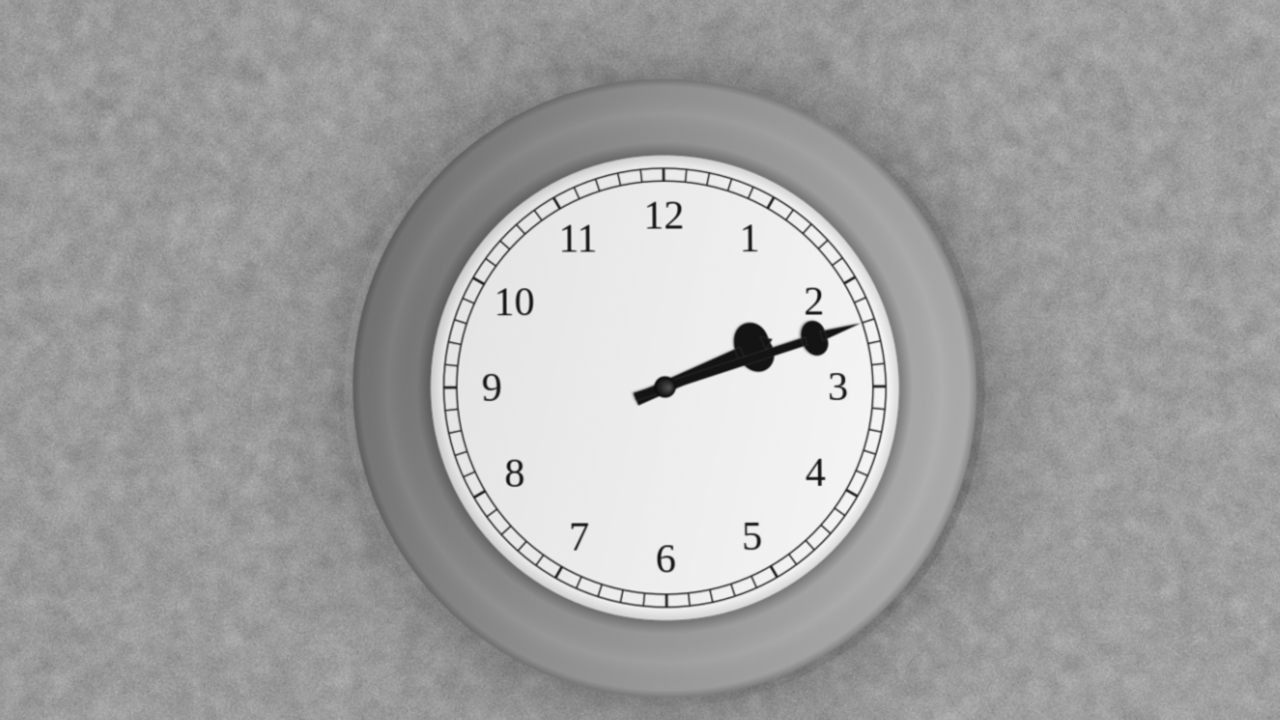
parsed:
2:12
